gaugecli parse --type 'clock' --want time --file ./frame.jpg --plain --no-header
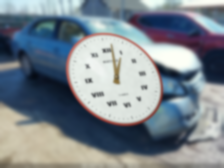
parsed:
1:02
